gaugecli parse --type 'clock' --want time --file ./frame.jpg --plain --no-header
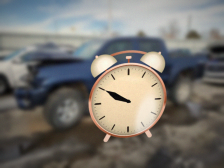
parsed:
9:50
